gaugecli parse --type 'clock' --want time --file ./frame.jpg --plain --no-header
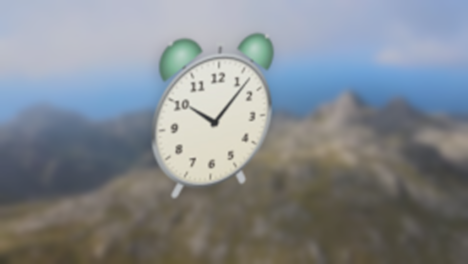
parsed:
10:07
